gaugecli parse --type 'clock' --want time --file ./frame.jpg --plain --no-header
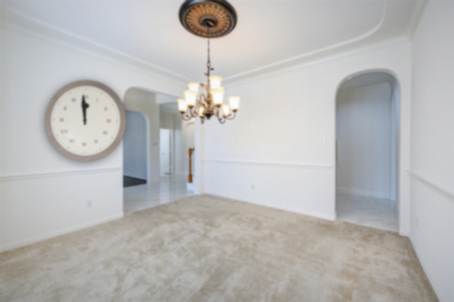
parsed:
11:59
